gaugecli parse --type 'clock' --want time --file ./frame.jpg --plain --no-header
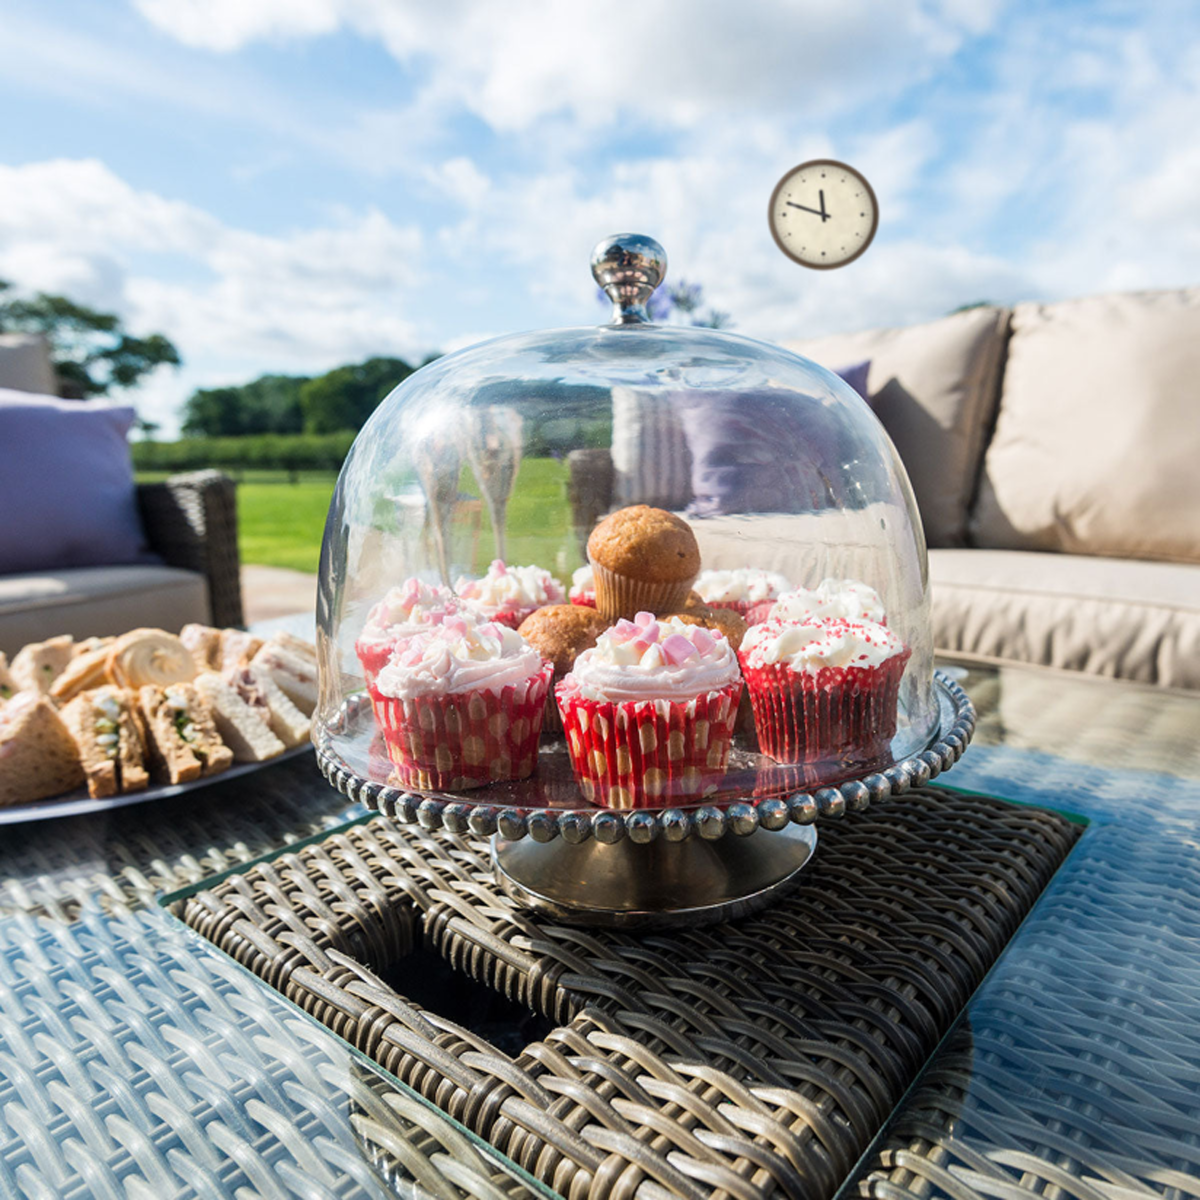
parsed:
11:48
